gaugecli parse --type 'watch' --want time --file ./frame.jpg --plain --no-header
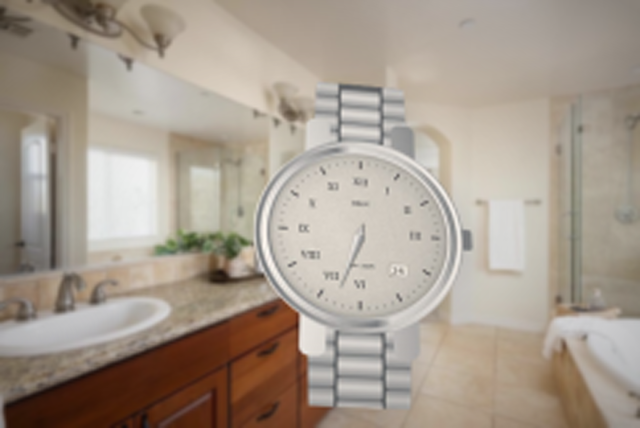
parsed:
6:33
